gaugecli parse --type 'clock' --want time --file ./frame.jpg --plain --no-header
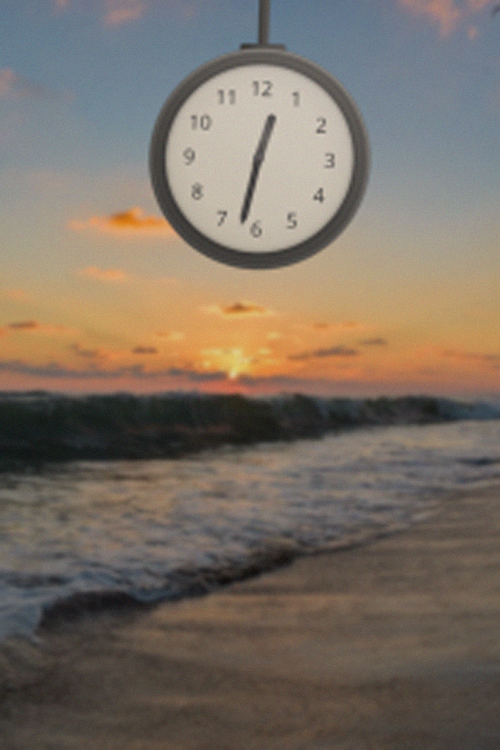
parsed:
12:32
